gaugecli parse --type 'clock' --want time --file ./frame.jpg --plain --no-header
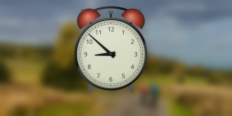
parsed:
8:52
